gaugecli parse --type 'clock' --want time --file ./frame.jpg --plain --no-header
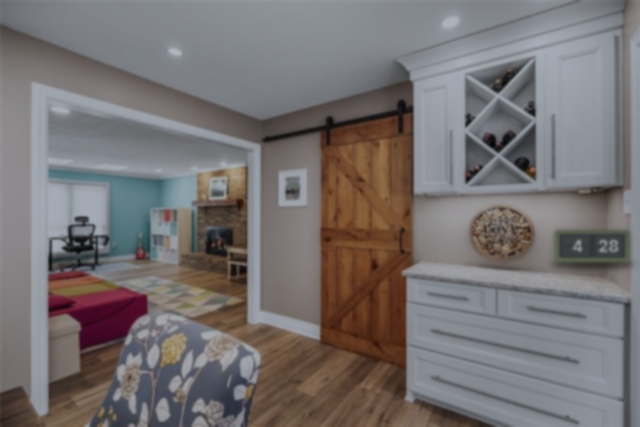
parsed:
4:28
